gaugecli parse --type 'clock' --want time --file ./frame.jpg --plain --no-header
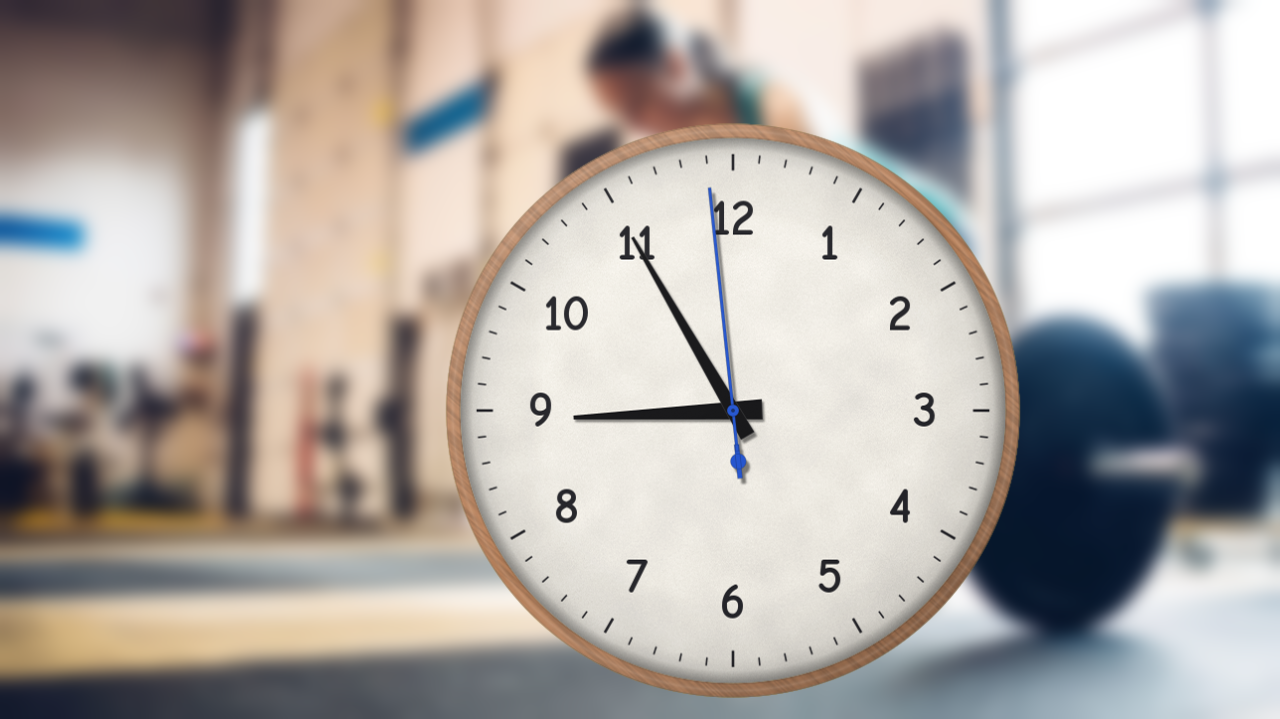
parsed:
8:54:59
